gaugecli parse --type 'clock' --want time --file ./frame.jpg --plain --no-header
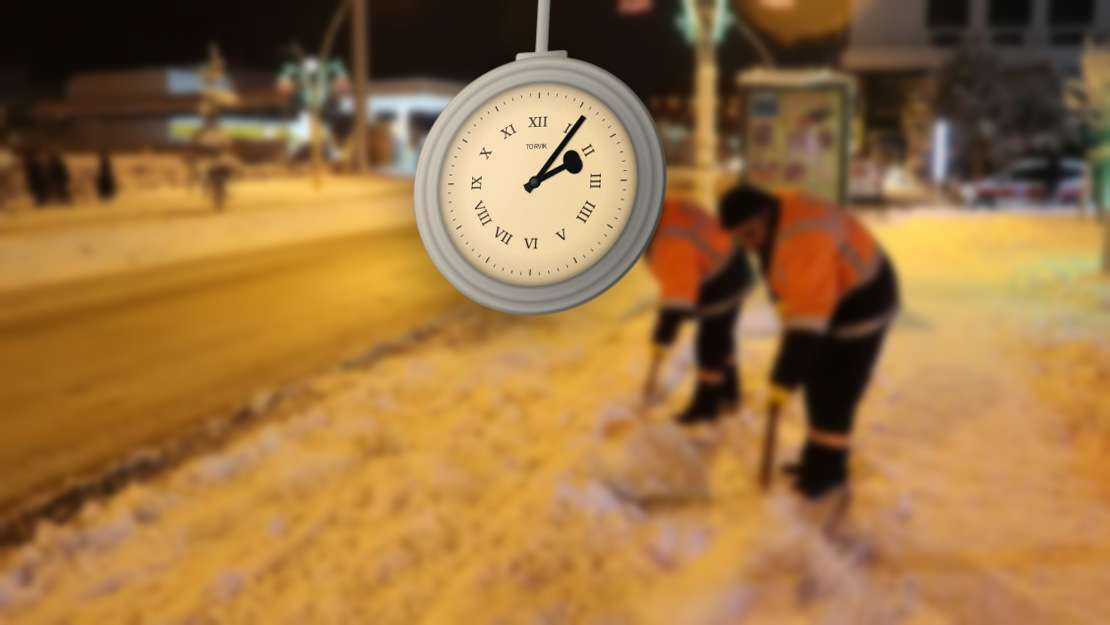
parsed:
2:06
